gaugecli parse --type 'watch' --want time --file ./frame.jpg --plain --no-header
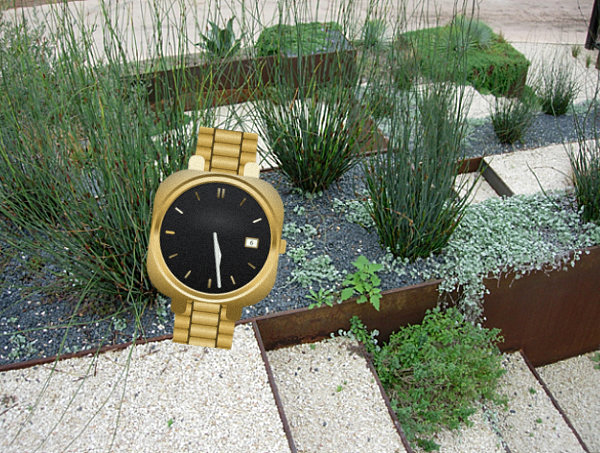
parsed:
5:28
